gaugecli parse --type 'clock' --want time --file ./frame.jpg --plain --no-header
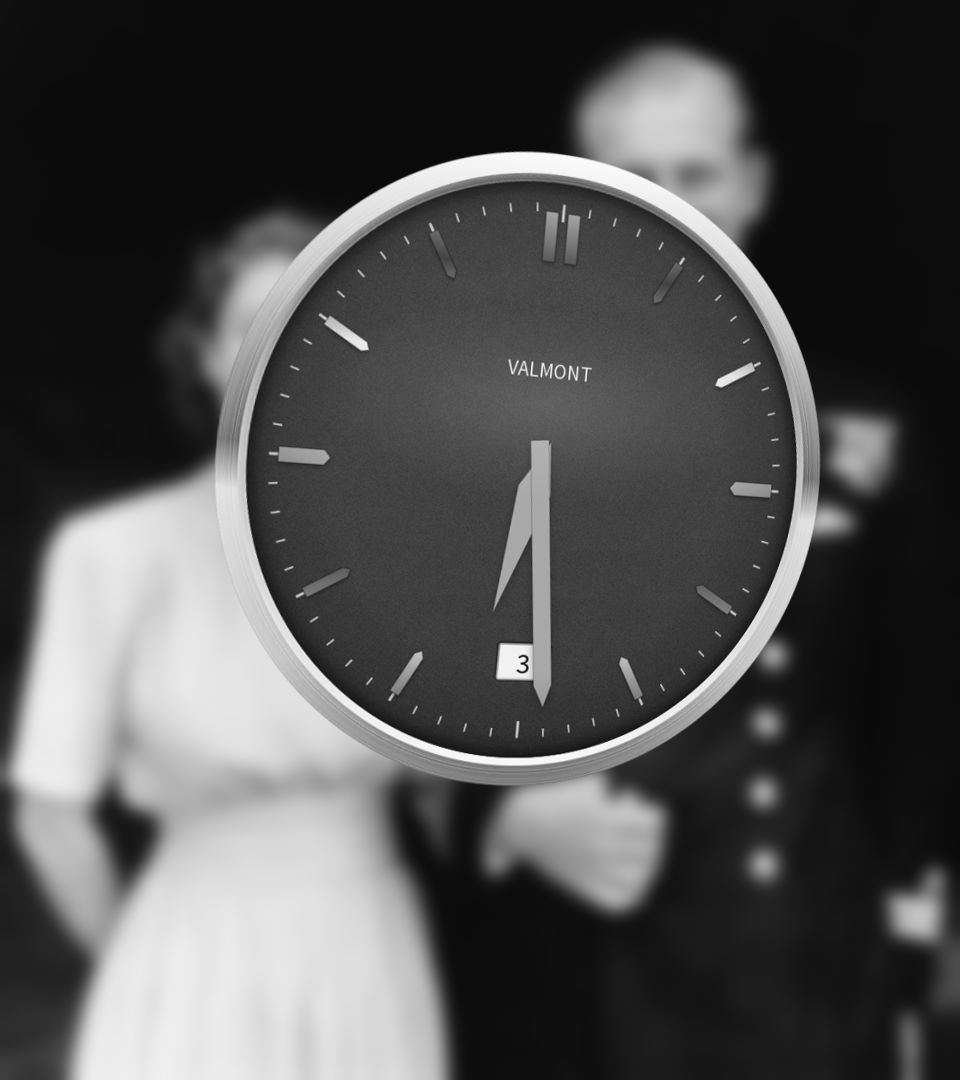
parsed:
6:29
